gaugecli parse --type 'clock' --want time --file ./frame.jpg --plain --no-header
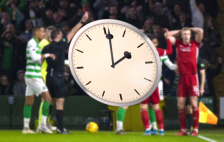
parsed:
2:01
